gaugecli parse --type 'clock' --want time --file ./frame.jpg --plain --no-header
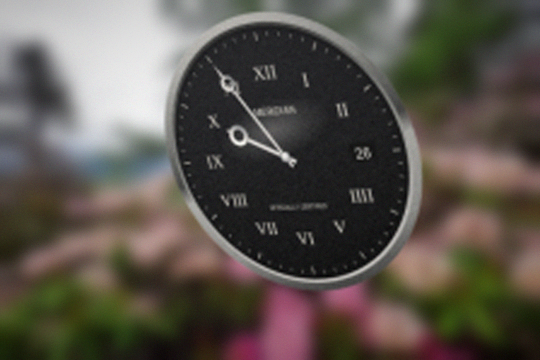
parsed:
9:55
